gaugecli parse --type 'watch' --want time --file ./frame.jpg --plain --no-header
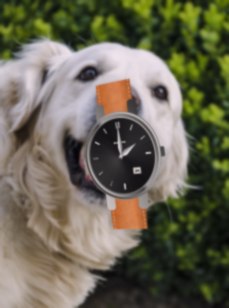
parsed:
2:00
